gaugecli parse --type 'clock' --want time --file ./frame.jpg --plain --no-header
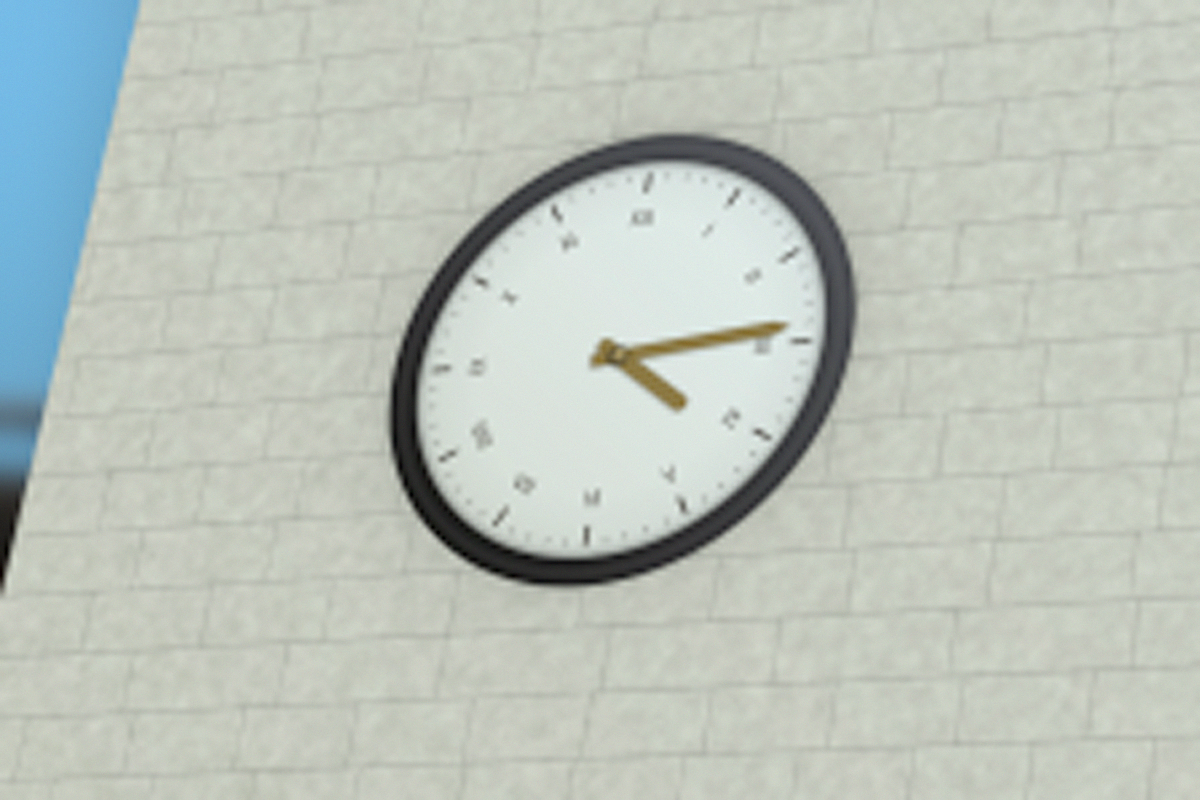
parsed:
4:14
